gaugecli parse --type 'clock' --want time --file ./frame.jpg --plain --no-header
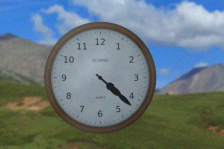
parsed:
4:22
